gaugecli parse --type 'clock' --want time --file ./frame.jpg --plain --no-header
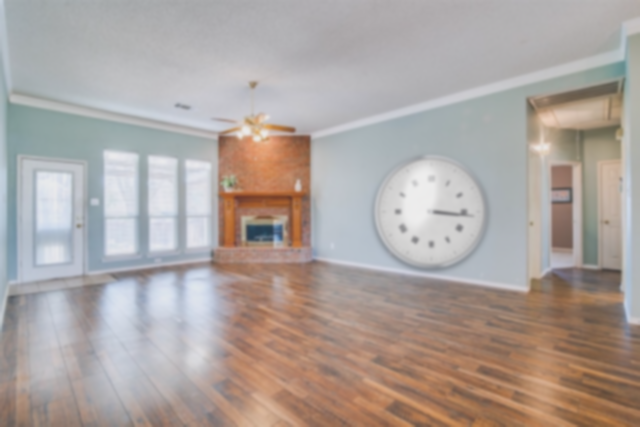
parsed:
3:16
